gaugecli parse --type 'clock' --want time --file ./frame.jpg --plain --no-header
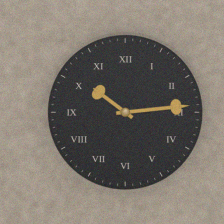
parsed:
10:14
